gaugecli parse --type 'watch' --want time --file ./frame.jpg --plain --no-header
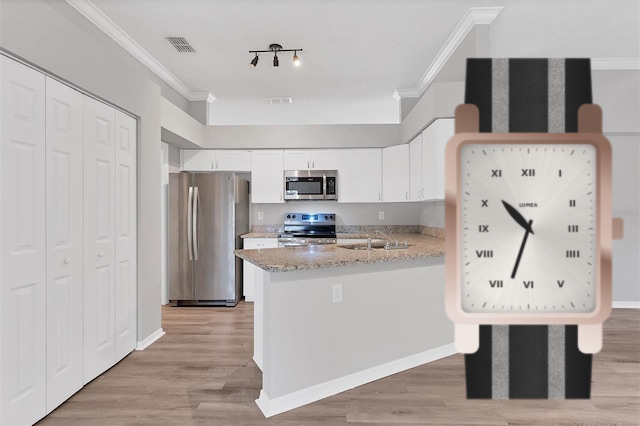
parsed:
10:33
